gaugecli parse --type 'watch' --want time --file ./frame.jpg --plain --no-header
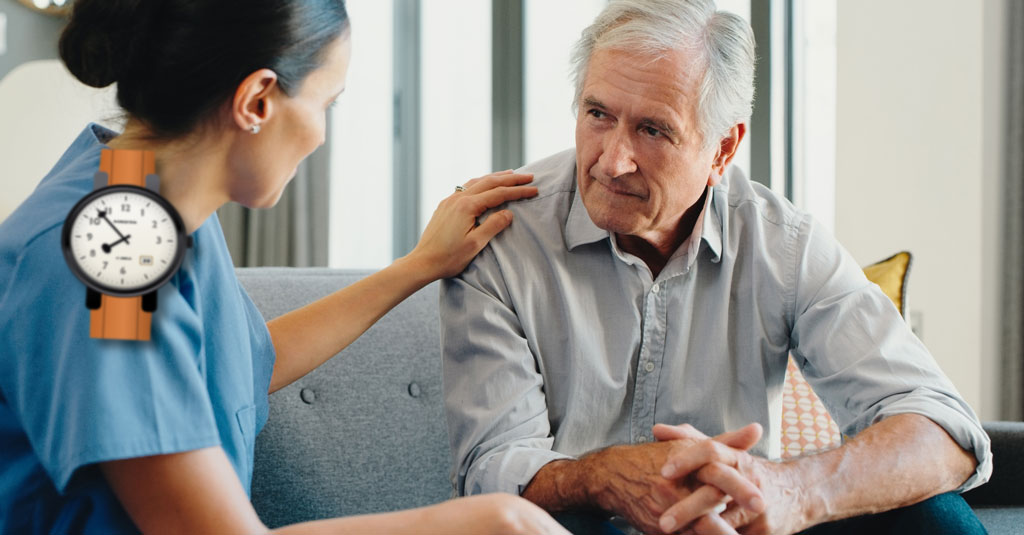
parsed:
7:53
